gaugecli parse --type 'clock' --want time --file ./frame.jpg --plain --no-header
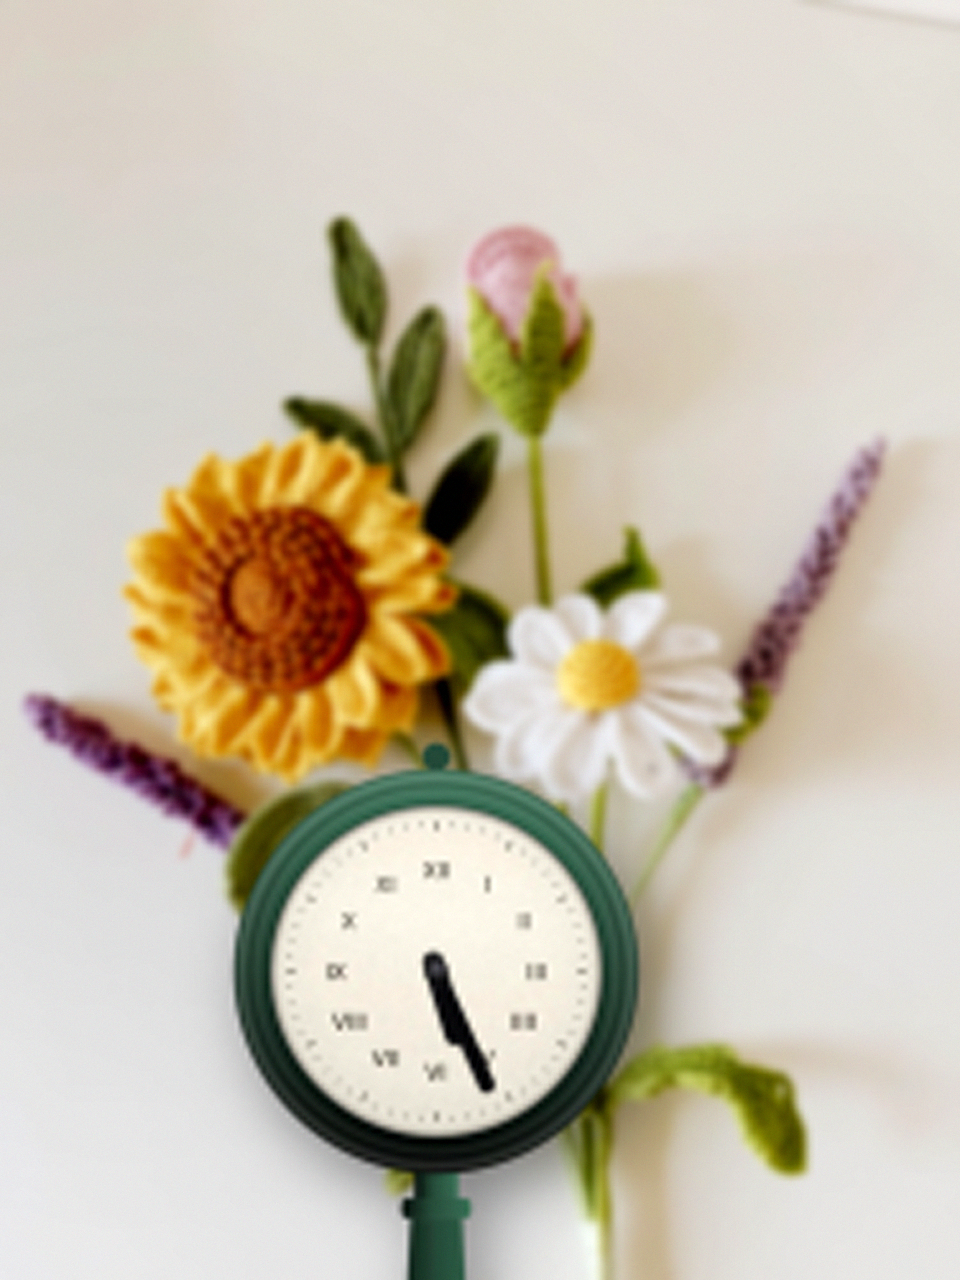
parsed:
5:26
